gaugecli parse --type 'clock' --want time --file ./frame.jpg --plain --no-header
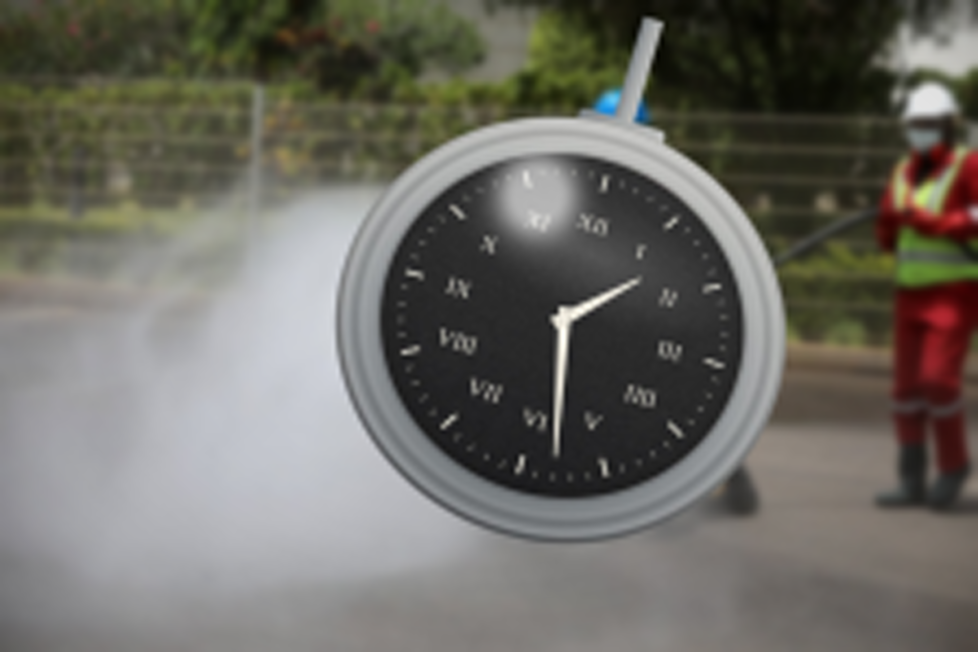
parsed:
1:28
